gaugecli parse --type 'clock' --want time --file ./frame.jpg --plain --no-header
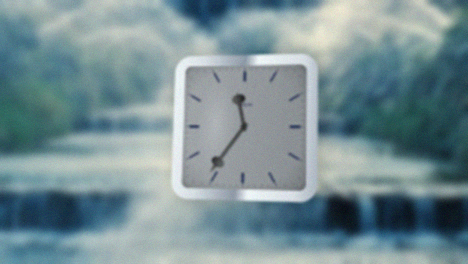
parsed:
11:36
